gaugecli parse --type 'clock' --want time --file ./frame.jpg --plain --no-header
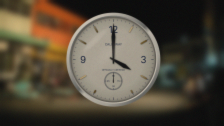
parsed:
4:00
